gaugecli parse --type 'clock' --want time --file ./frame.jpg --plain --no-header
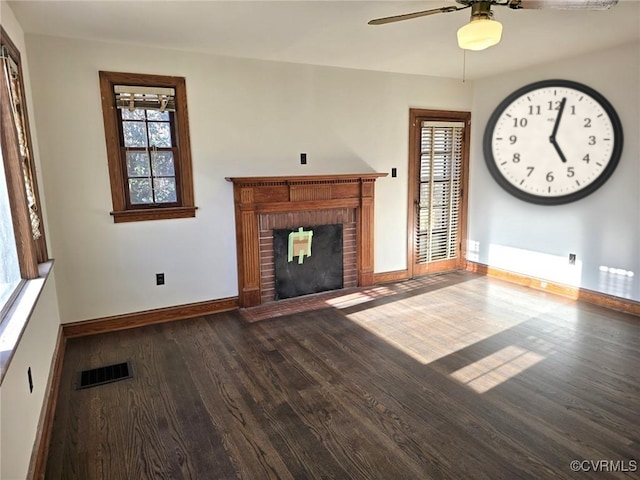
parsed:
5:02
